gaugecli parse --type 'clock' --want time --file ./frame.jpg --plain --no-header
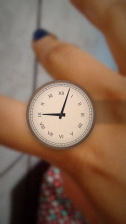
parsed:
9:03
